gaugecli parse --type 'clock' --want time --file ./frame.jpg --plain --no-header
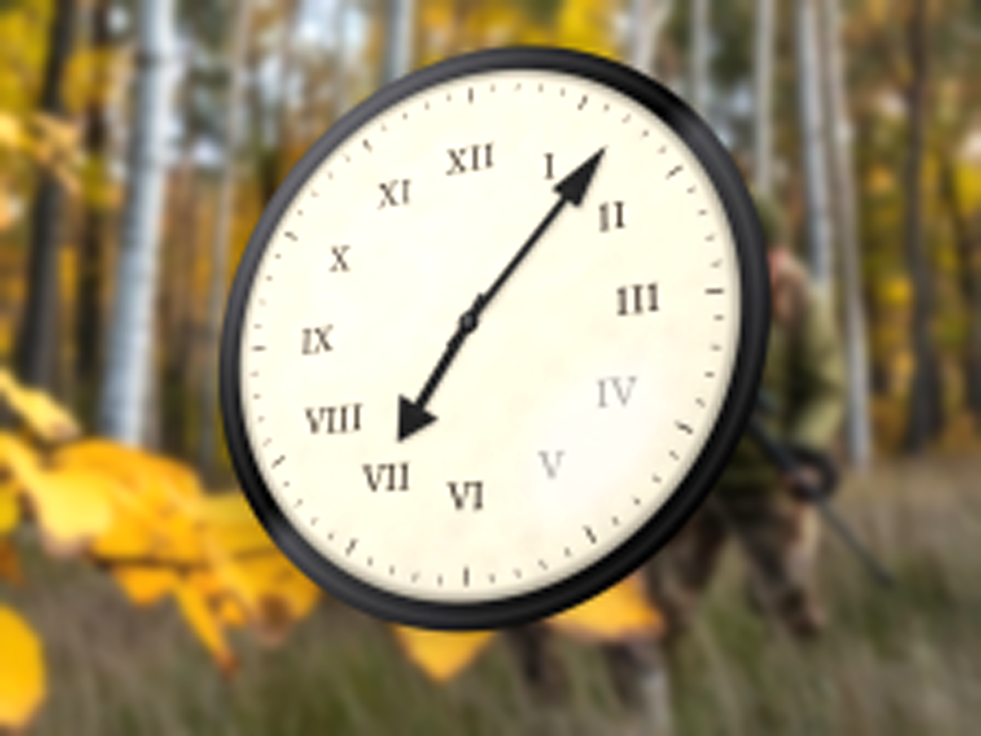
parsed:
7:07
